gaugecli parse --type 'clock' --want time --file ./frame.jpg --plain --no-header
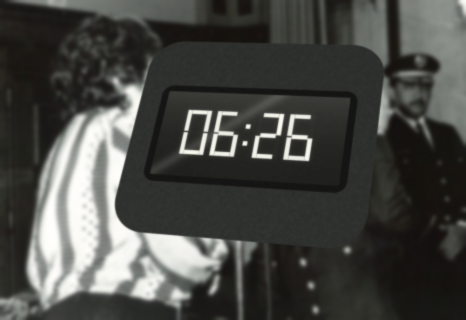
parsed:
6:26
